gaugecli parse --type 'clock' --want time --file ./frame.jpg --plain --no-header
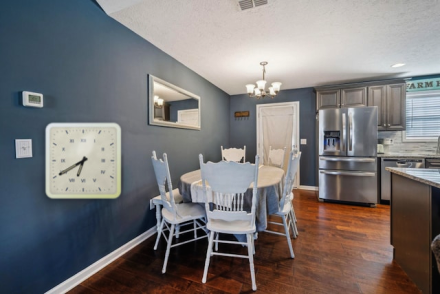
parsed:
6:40
